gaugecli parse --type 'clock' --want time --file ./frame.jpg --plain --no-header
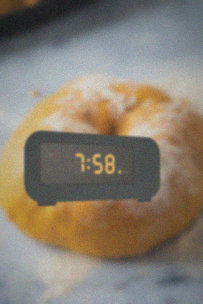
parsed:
7:58
